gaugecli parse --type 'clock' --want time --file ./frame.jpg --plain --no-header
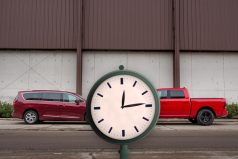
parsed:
12:14
